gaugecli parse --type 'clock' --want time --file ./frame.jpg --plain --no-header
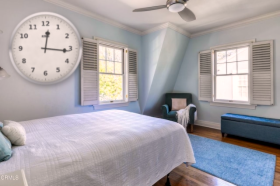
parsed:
12:16
